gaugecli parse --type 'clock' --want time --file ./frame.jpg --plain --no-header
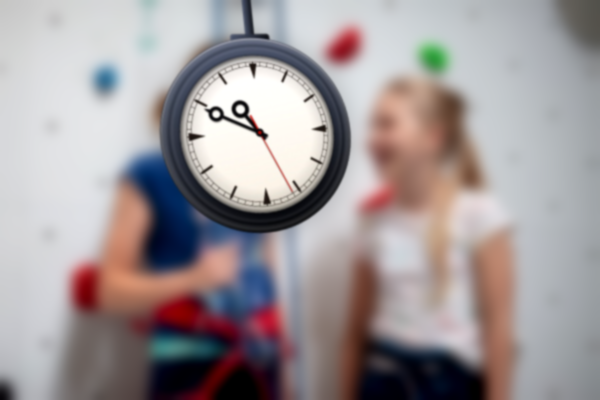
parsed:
10:49:26
